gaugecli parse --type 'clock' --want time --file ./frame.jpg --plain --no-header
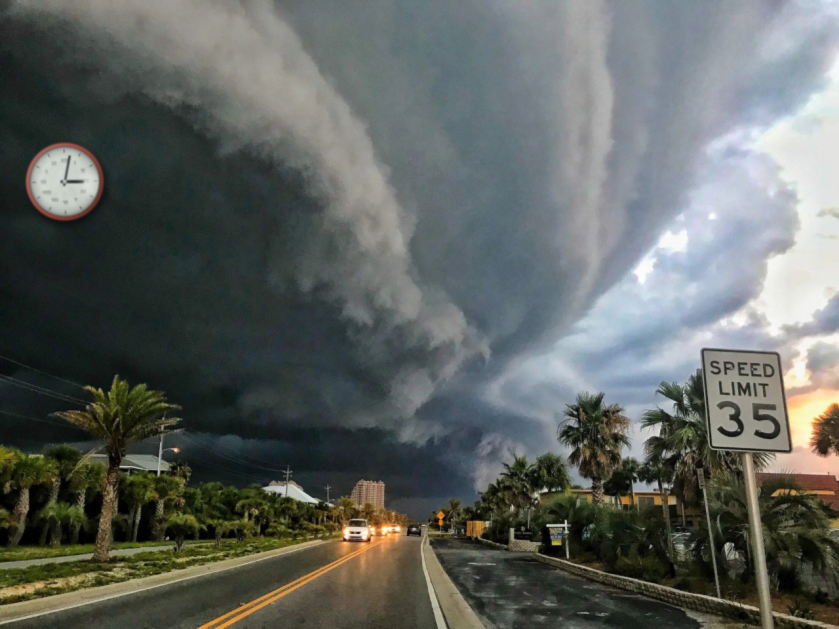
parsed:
3:02
